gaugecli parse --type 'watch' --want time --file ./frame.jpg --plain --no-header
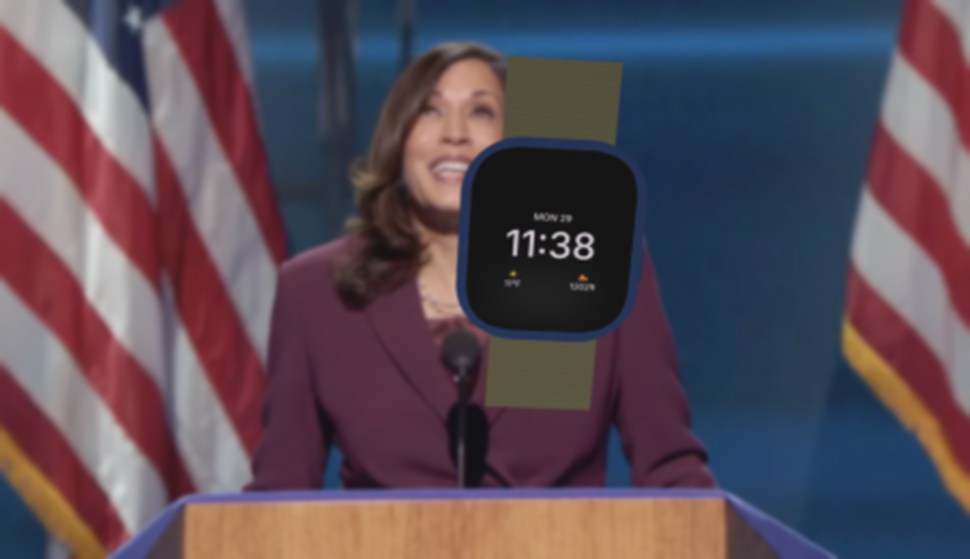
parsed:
11:38
